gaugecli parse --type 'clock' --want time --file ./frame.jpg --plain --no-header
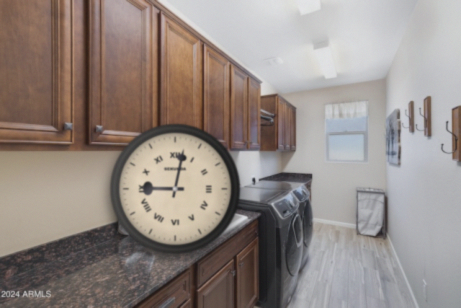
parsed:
9:02
